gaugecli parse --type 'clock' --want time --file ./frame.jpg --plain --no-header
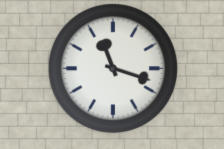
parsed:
11:18
